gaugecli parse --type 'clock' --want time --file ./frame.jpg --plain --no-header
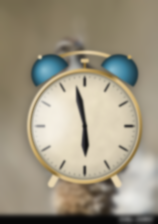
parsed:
5:58
